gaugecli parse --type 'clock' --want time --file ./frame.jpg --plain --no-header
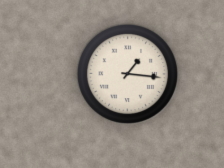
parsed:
1:16
